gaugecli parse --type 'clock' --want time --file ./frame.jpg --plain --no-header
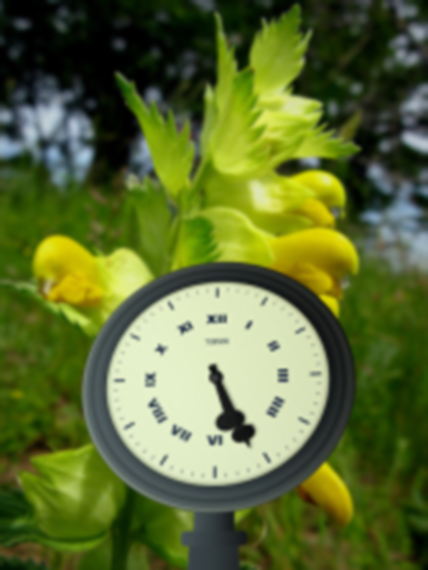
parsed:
5:26
